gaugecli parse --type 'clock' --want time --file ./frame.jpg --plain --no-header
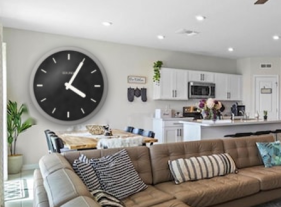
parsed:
4:05
